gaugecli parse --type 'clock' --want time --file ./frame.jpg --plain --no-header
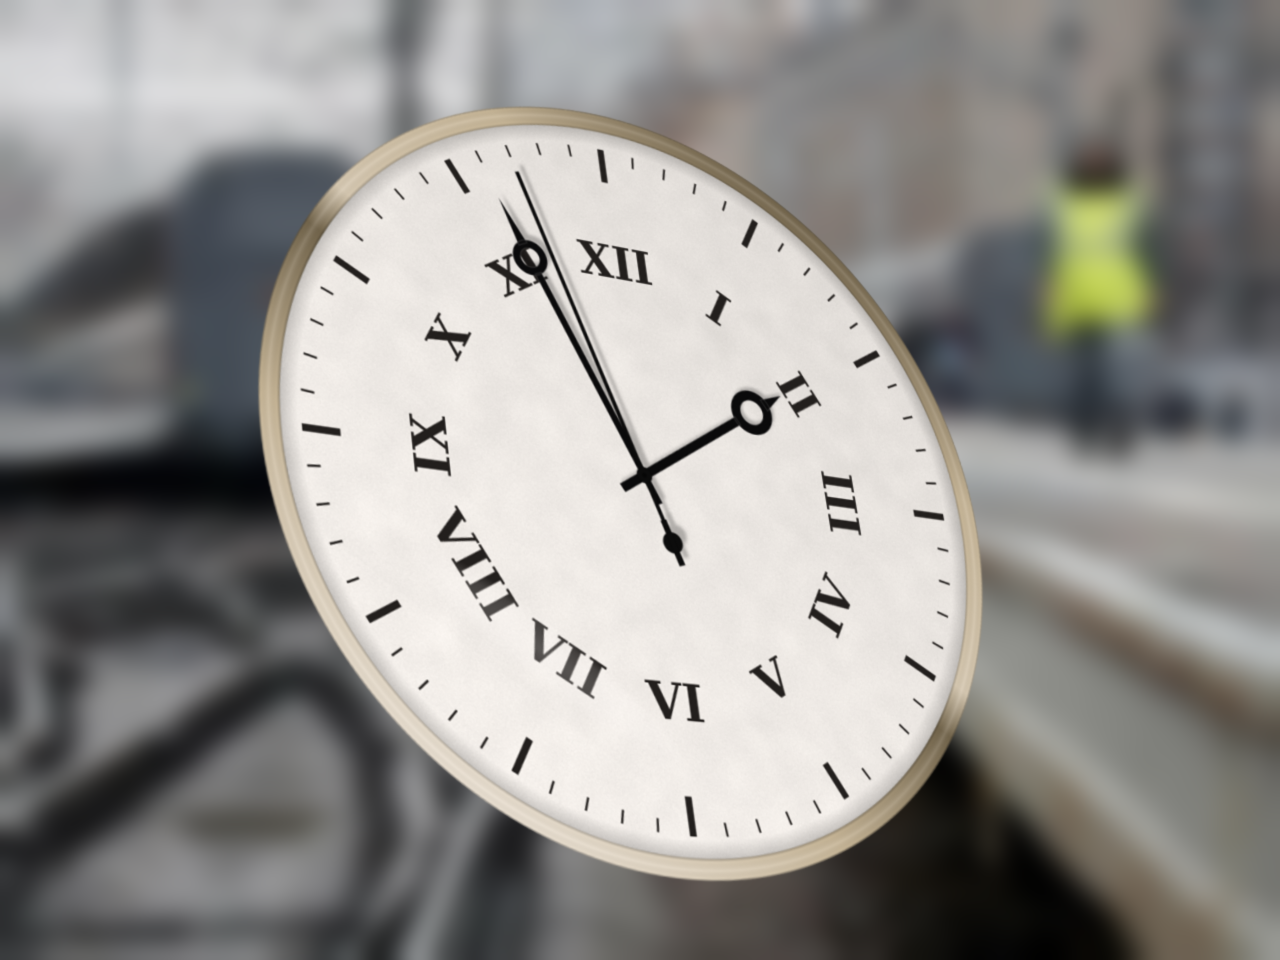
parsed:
1:55:57
